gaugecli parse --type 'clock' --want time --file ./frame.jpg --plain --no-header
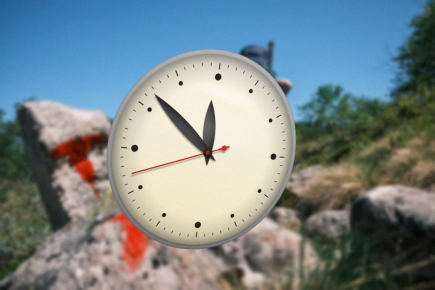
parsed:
11:51:42
